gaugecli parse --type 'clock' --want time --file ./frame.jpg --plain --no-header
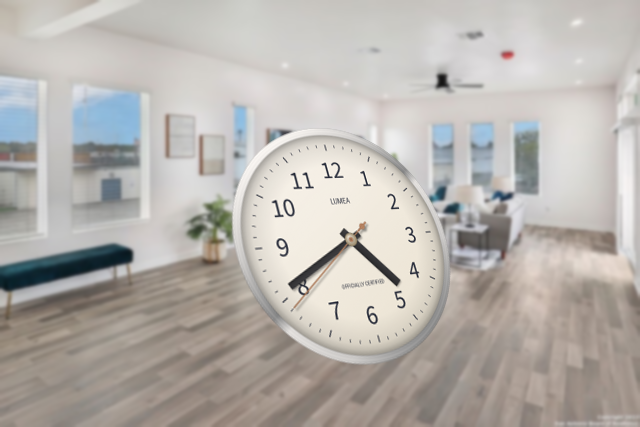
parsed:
4:40:39
